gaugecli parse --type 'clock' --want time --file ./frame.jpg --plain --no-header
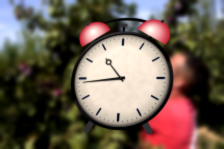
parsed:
10:44
